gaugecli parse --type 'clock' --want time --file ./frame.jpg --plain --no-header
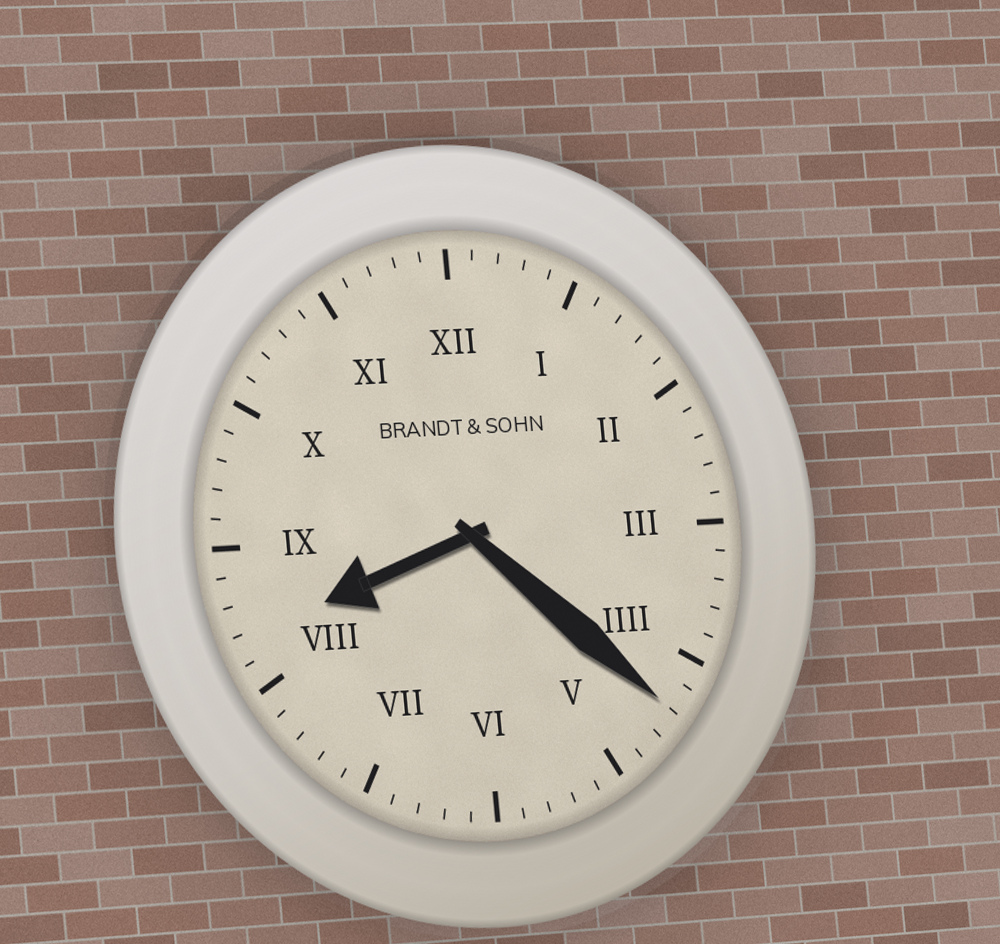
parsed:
8:22
